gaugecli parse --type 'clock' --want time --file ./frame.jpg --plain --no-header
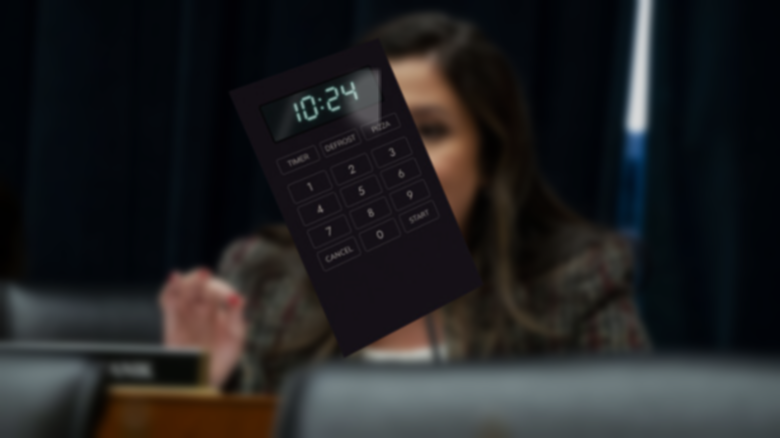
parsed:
10:24
